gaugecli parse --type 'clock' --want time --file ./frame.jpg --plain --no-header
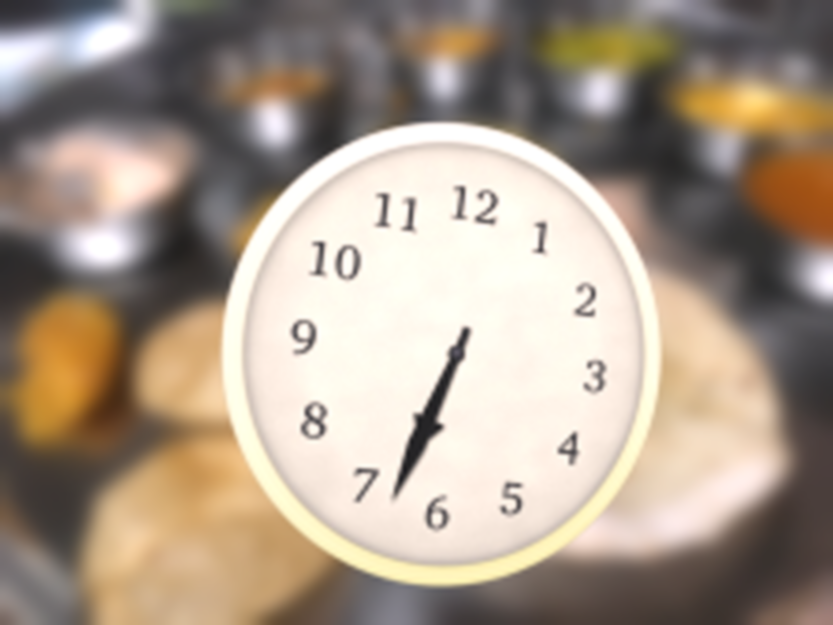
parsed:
6:33
